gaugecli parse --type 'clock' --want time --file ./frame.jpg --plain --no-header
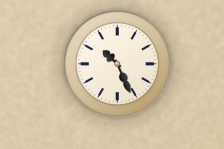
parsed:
10:26
